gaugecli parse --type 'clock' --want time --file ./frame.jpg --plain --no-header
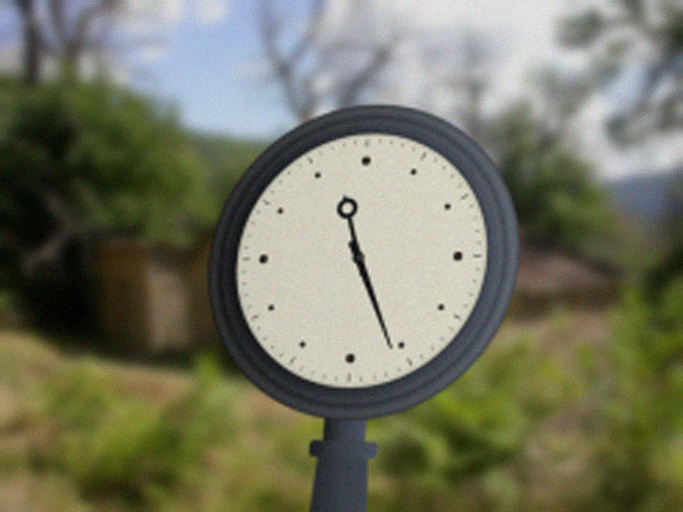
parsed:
11:26
